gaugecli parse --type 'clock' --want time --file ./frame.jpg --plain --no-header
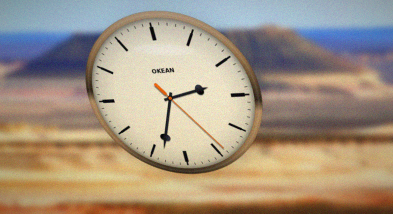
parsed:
2:33:24
